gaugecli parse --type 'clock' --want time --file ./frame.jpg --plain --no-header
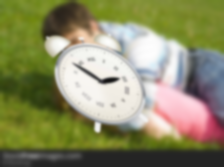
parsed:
2:53
